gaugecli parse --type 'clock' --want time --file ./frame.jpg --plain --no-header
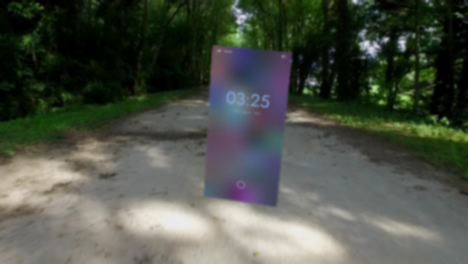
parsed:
3:25
